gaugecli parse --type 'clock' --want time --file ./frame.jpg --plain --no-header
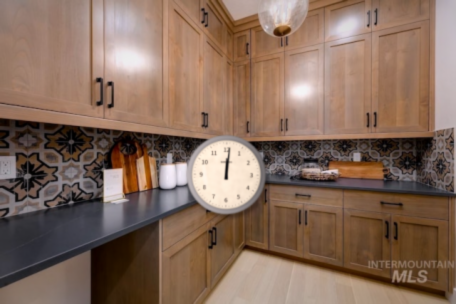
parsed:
12:01
